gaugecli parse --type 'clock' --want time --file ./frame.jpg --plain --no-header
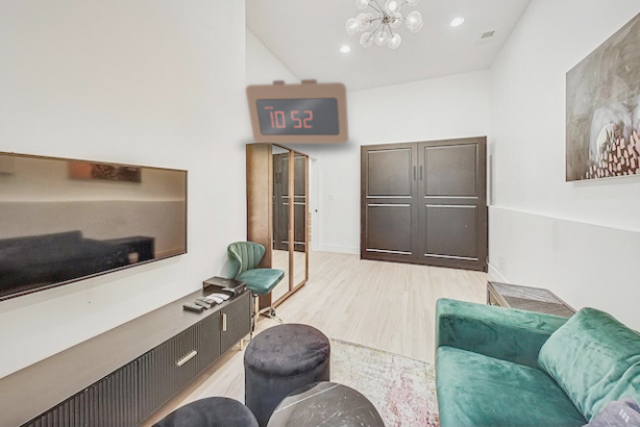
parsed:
10:52
